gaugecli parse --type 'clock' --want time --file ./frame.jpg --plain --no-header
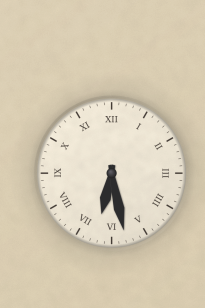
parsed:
6:28
